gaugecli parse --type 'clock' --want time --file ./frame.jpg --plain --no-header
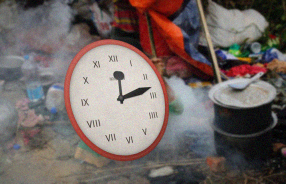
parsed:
12:13
